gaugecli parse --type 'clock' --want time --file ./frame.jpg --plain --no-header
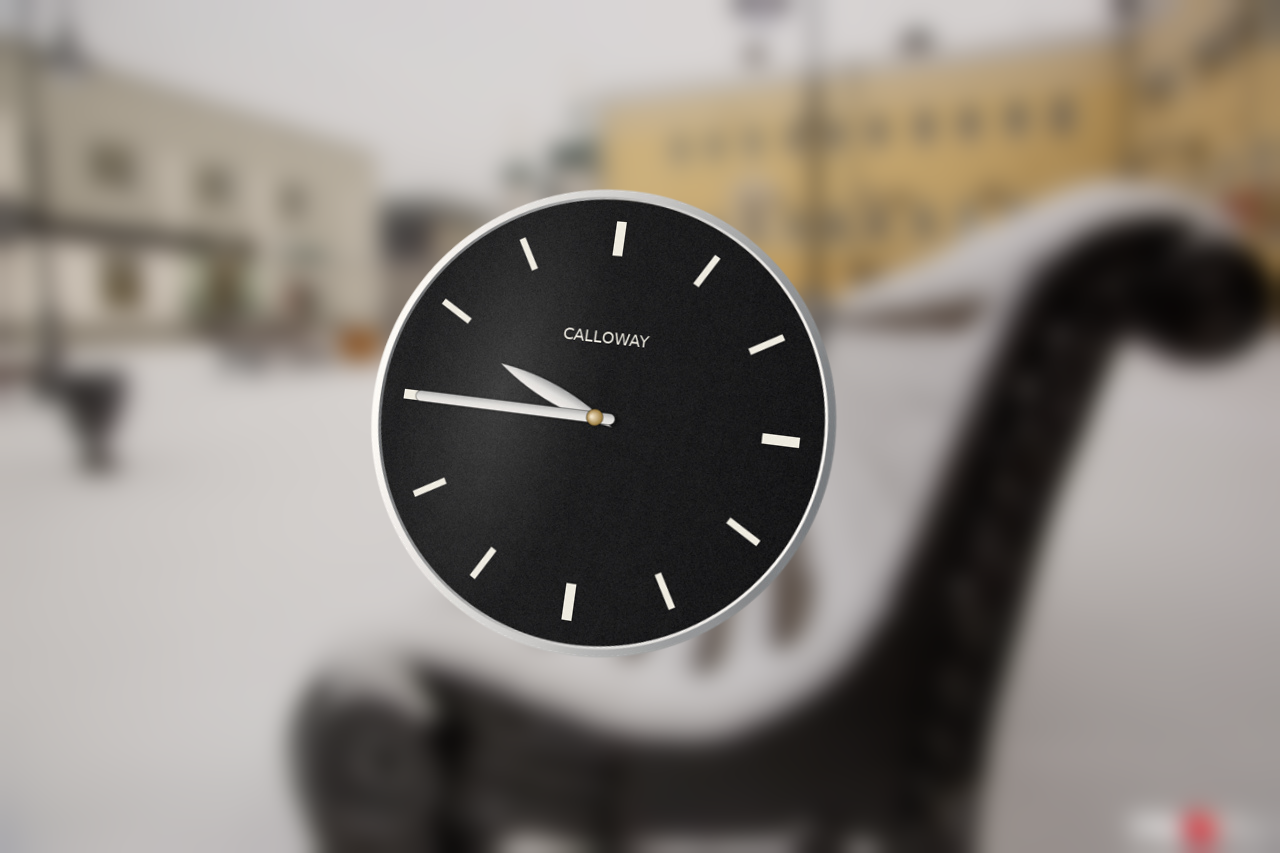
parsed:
9:45
